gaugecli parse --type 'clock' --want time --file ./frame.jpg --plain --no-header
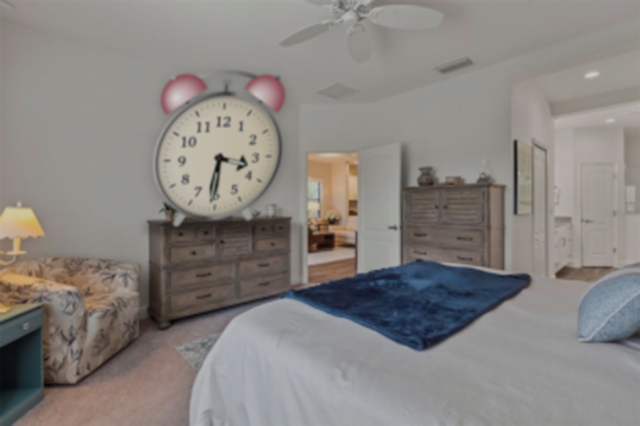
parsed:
3:31
